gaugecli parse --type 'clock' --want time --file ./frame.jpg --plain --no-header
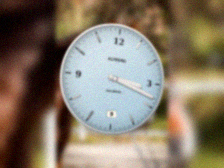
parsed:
3:18
